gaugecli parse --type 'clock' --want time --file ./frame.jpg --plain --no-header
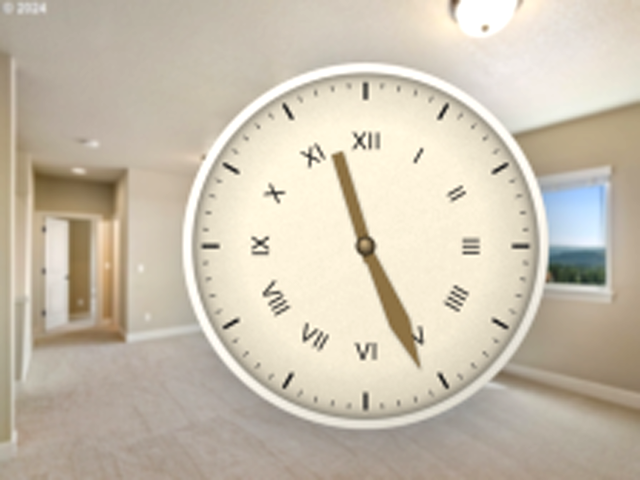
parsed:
11:26
